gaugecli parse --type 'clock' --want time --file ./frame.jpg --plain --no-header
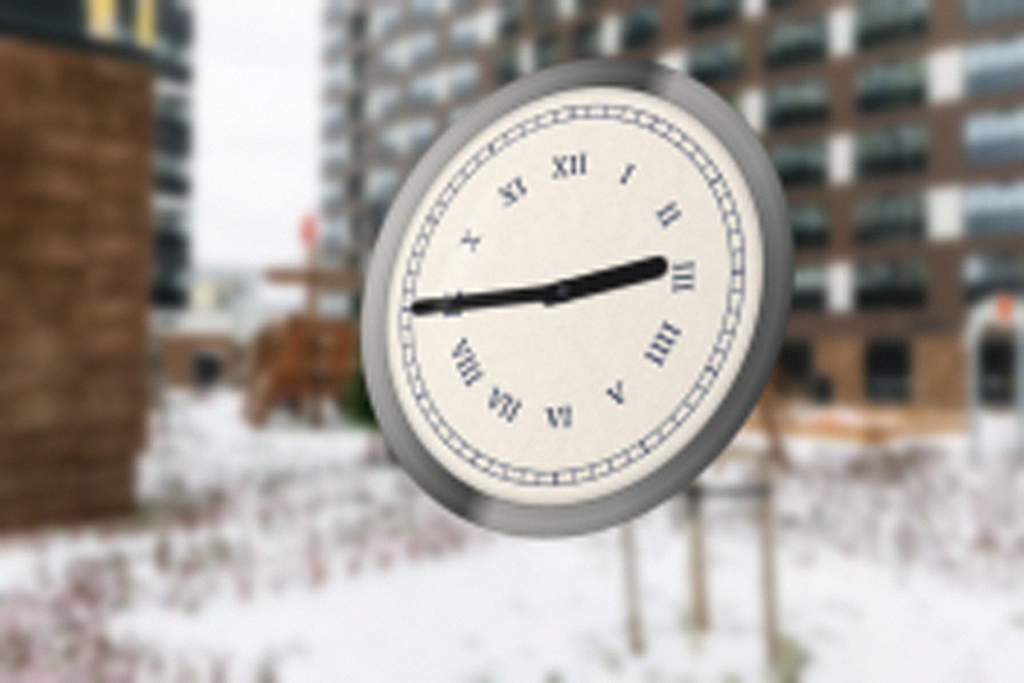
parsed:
2:45
